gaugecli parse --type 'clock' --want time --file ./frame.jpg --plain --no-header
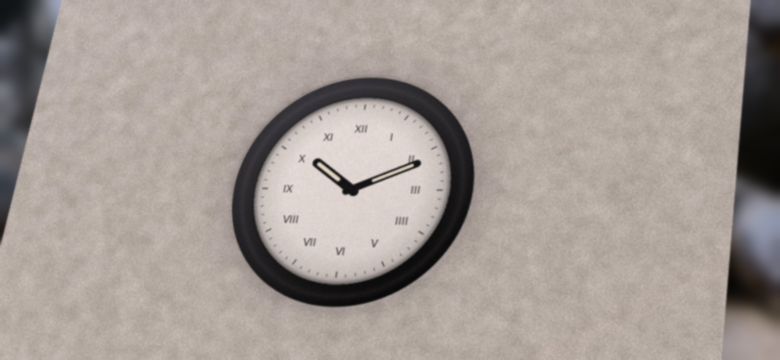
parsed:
10:11
